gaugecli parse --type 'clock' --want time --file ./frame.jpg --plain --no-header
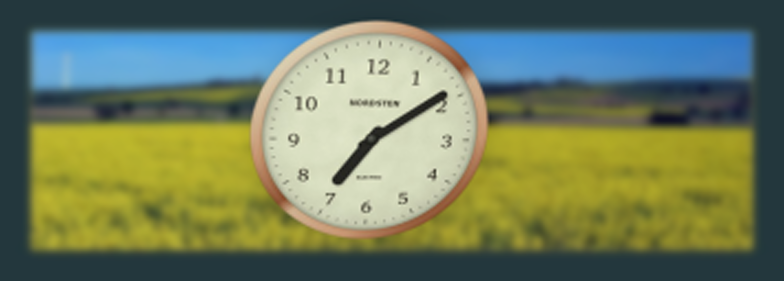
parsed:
7:09
